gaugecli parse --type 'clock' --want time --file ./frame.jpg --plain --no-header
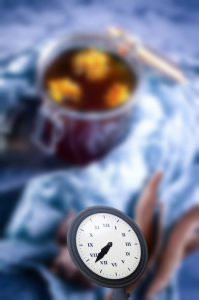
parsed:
7:38
